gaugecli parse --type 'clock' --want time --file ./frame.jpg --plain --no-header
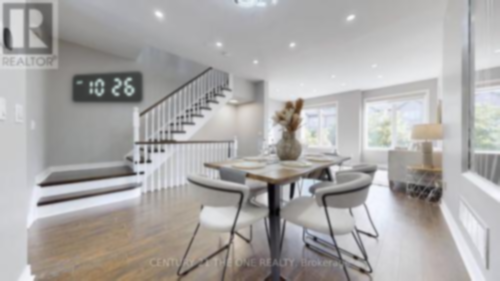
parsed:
10:26
